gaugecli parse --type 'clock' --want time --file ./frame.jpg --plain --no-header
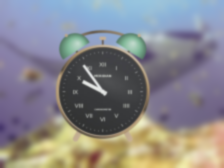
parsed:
9:54
